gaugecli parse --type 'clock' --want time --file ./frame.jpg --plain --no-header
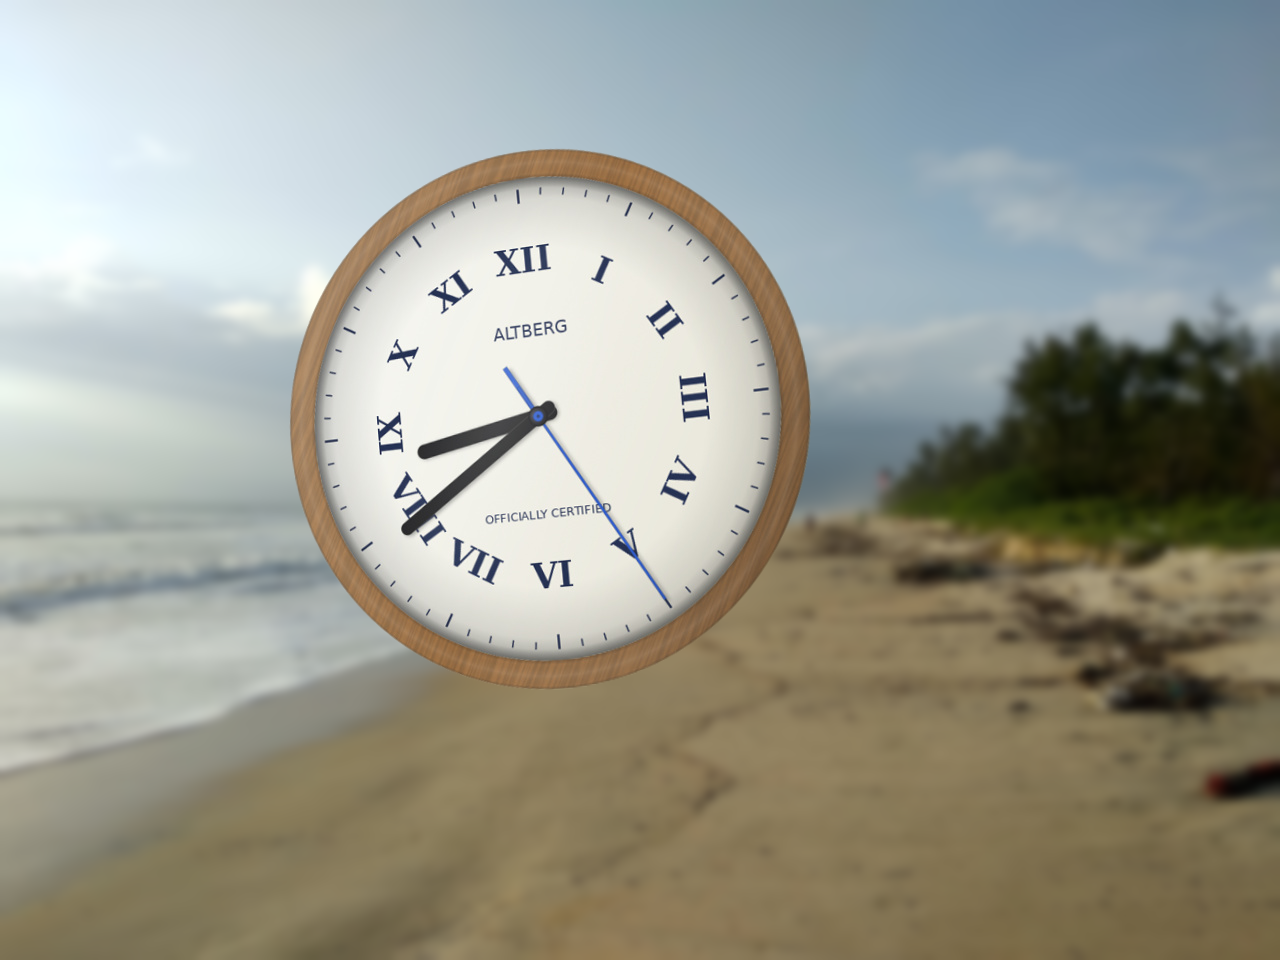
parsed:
8:39:25
